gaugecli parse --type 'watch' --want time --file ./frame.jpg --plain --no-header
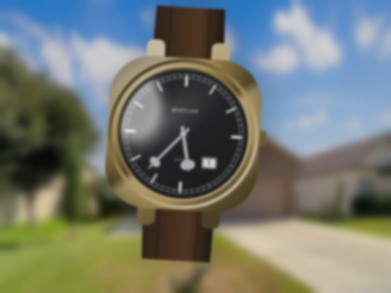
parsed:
5:37
